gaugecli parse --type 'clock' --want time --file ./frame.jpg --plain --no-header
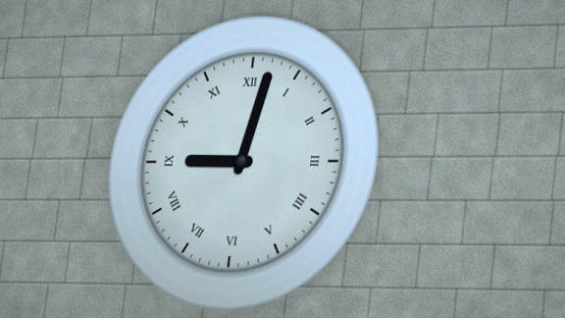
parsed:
9:02
